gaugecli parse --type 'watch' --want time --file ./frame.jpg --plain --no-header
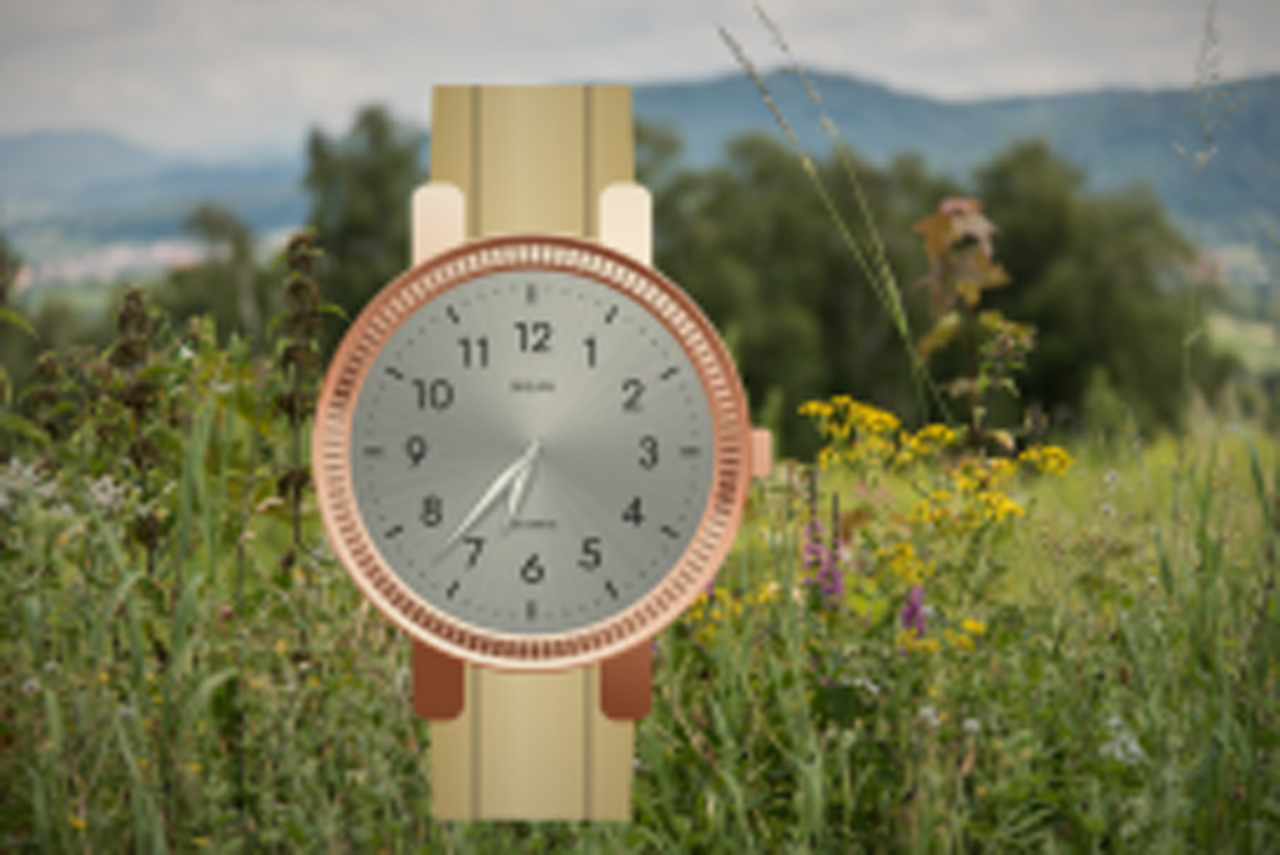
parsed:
6:37
